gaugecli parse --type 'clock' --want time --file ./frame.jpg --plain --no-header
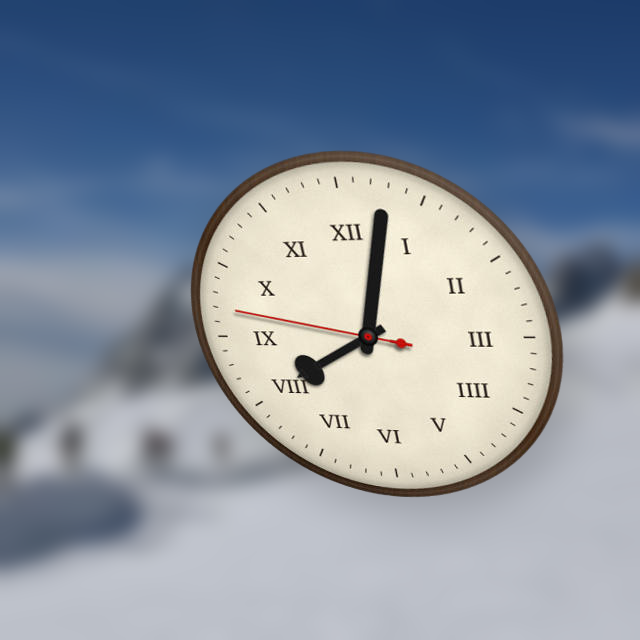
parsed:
8:02:47
